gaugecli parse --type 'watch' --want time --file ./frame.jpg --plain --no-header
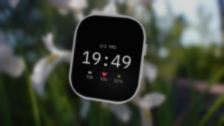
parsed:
19:49
